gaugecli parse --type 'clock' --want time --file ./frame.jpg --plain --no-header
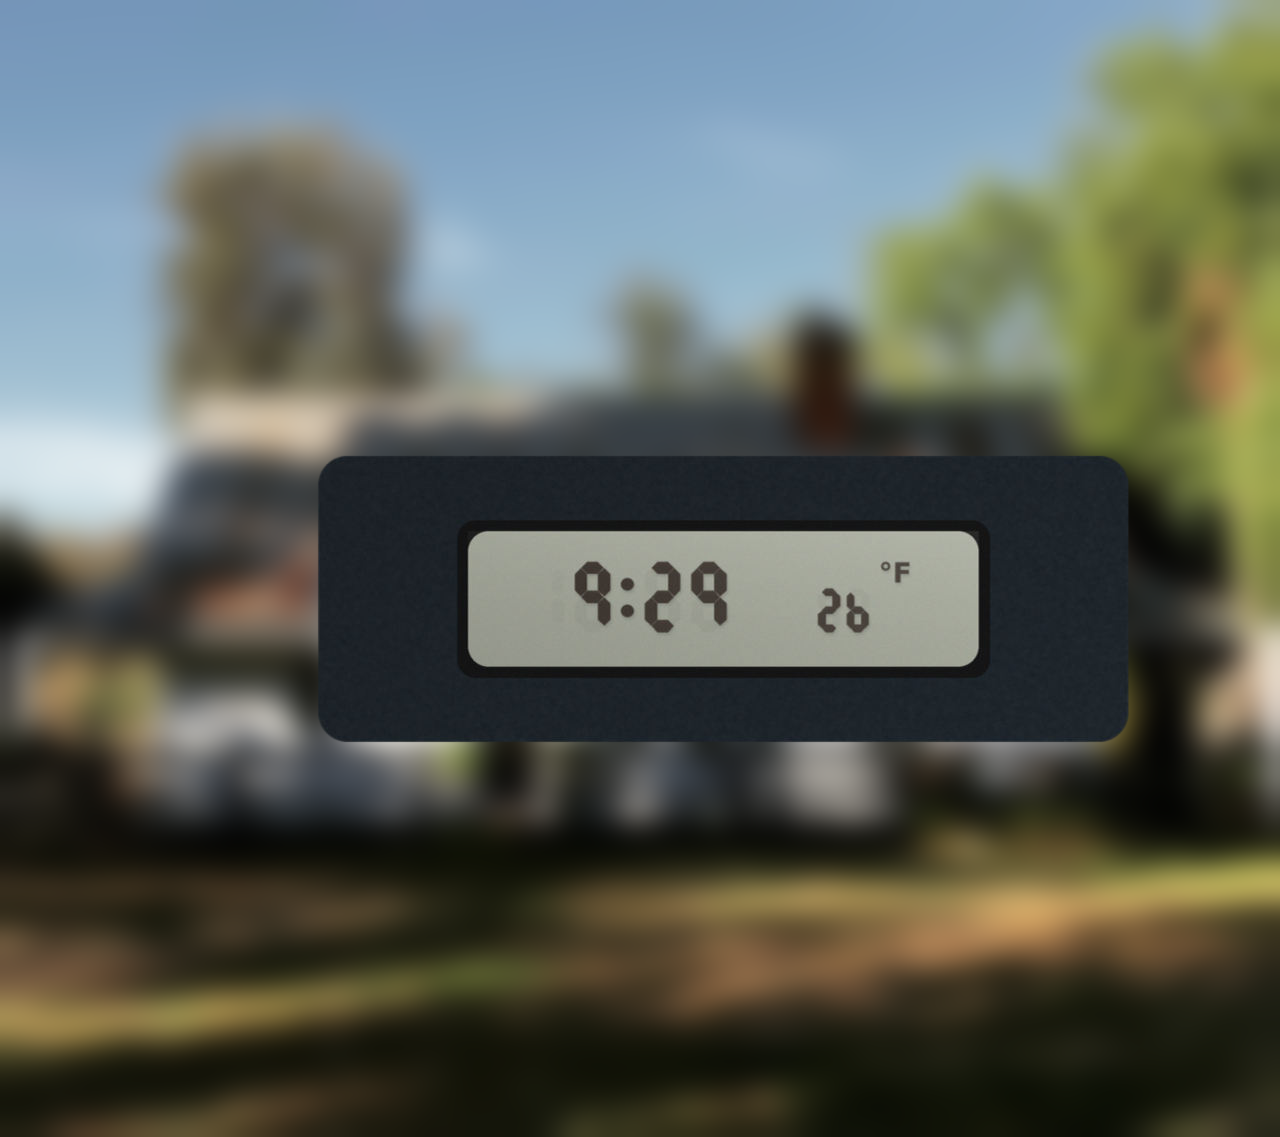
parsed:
9:29
